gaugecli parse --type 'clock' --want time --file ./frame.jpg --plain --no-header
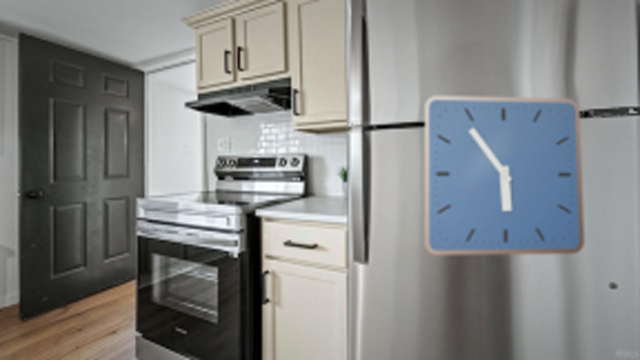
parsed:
5:54
